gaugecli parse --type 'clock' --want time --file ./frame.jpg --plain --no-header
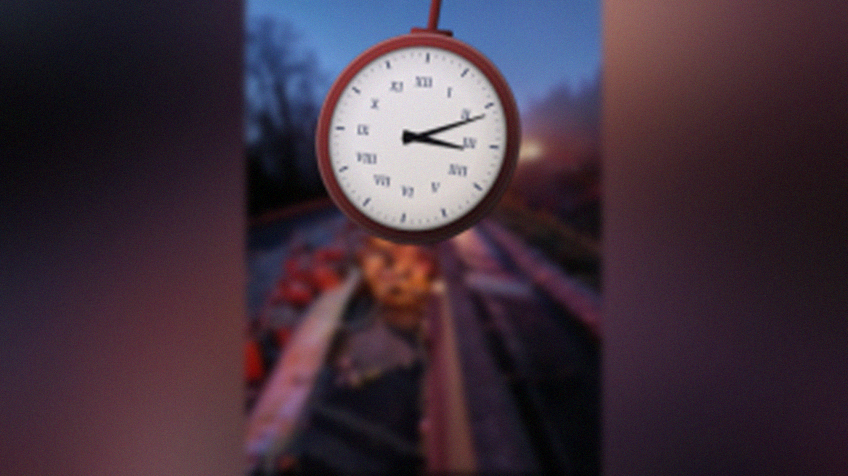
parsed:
3:11
